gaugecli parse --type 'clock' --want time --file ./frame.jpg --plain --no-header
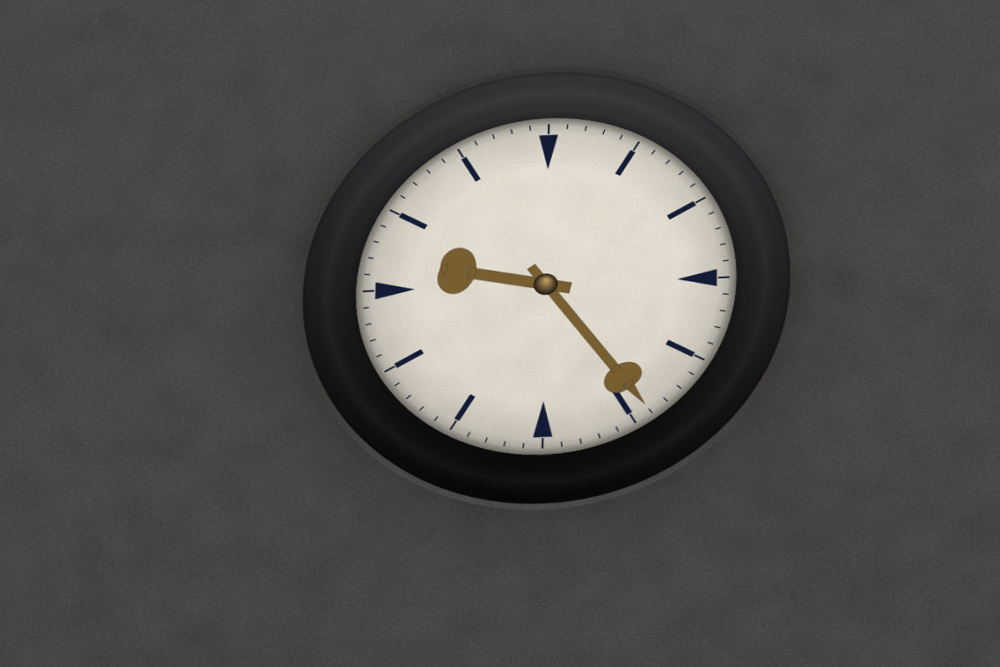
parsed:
9:24
